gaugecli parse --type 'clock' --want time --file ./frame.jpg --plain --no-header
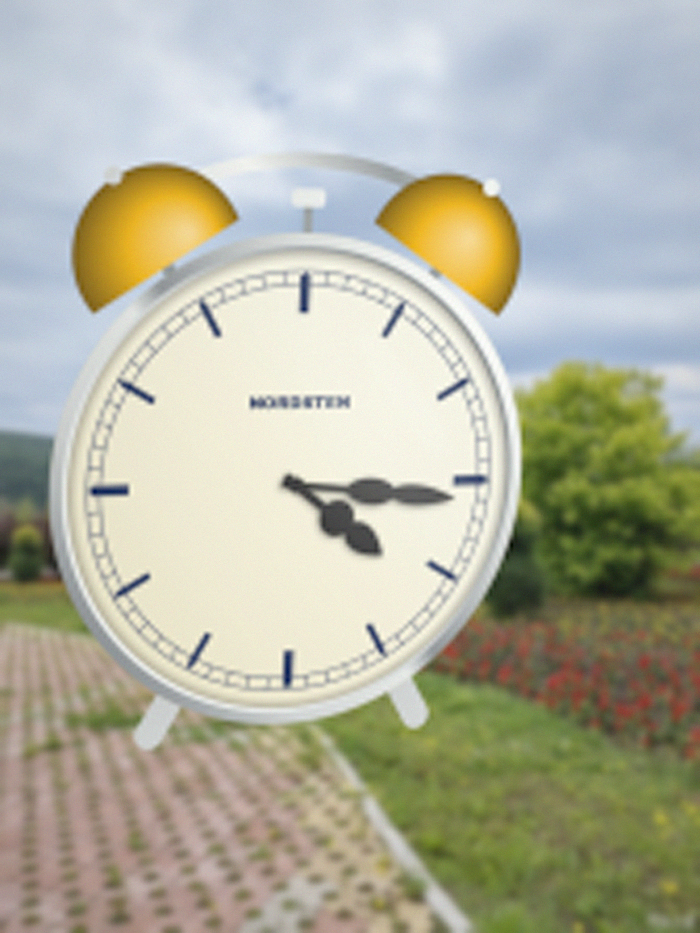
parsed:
4:16
